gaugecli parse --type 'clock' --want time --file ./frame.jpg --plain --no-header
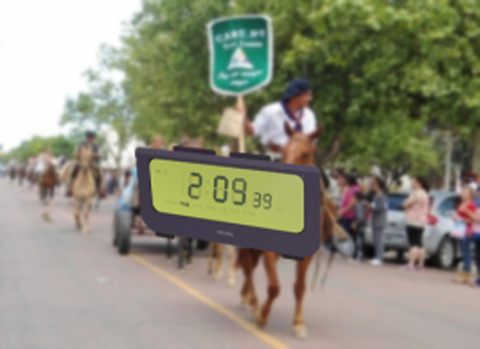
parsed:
2:09:39
